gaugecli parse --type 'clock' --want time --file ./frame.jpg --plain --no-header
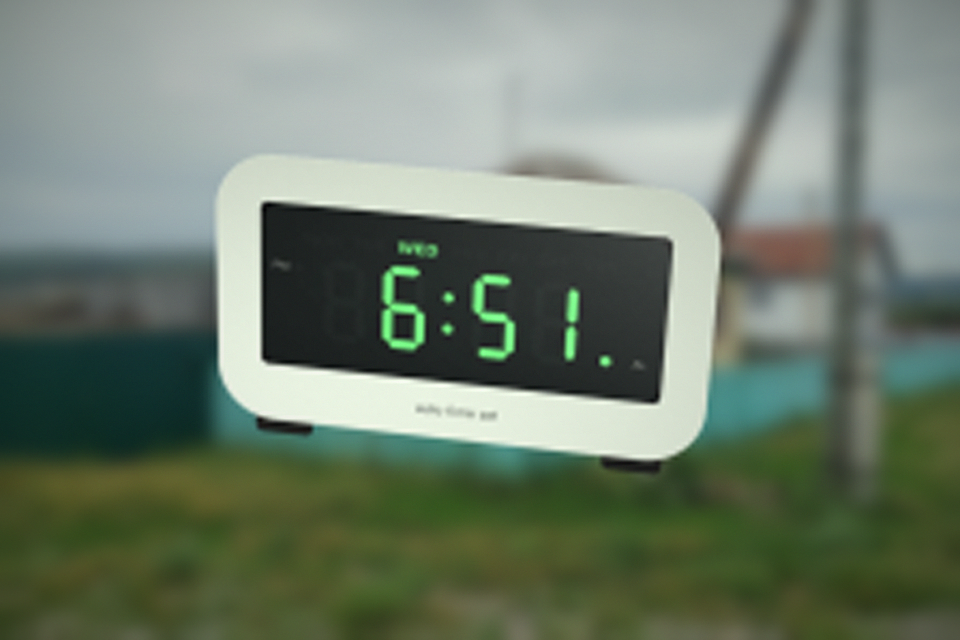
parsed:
6:51
